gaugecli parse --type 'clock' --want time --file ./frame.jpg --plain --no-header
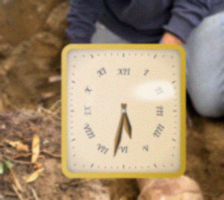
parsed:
5:32
